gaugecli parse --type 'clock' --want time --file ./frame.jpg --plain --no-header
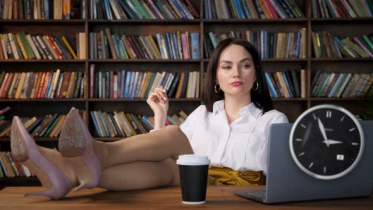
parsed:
2:56
